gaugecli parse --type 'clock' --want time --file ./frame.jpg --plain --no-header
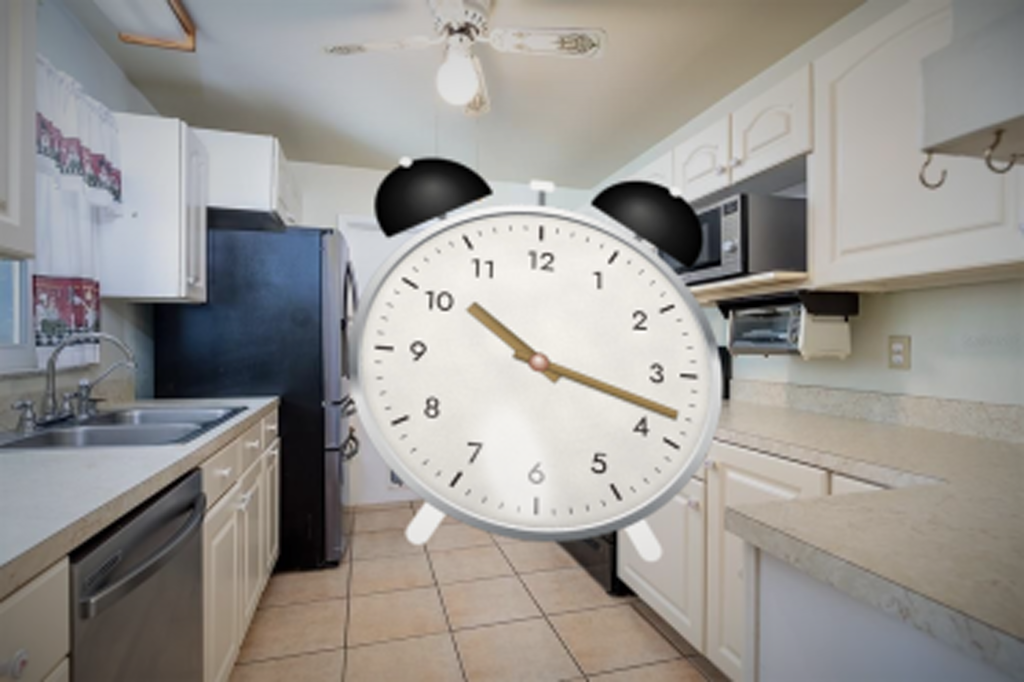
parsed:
10:18
